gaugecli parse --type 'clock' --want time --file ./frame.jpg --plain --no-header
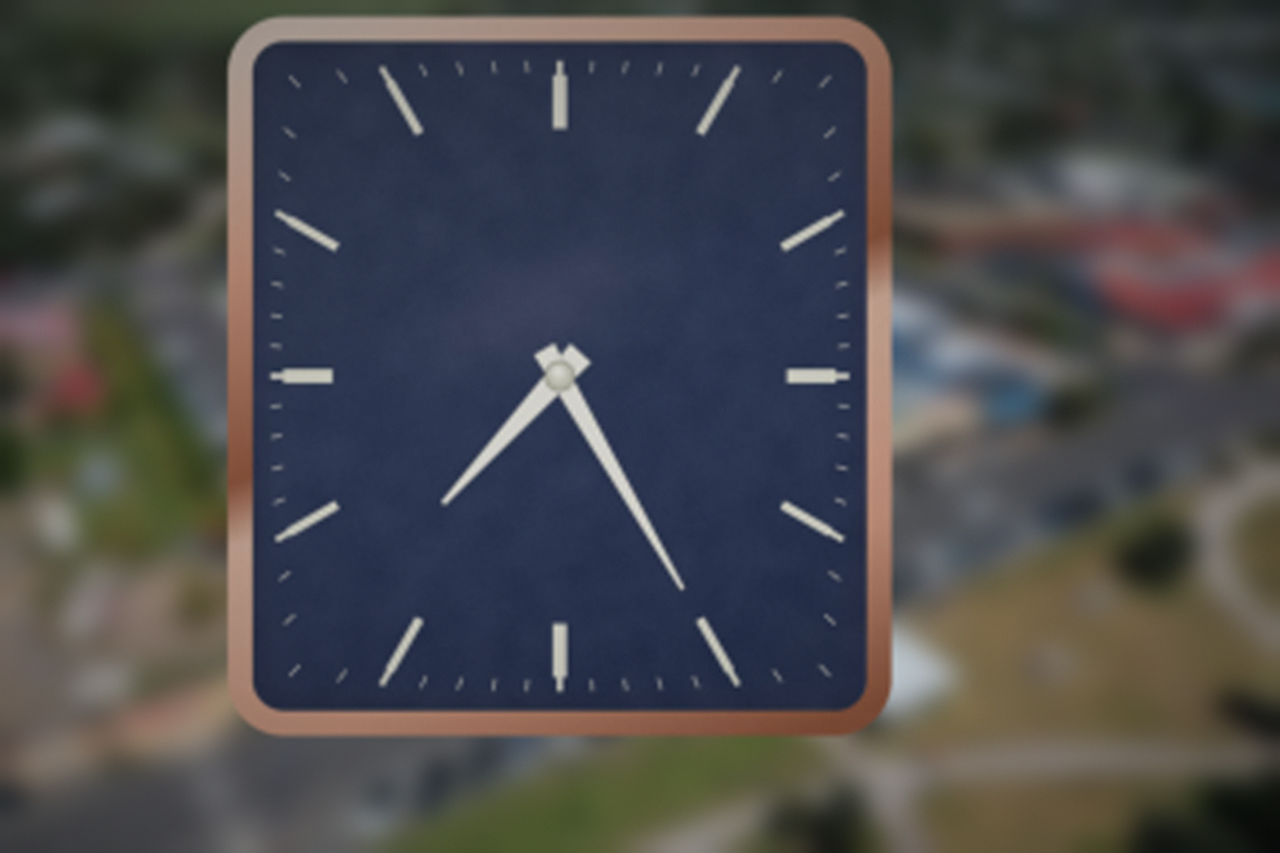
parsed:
7:25
